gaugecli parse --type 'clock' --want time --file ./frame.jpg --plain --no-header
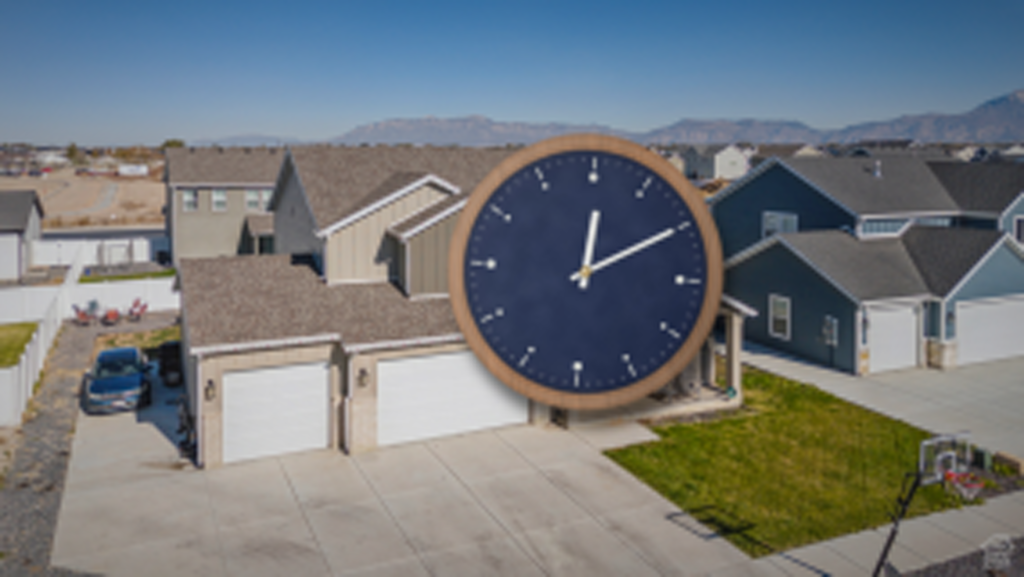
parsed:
12:10
